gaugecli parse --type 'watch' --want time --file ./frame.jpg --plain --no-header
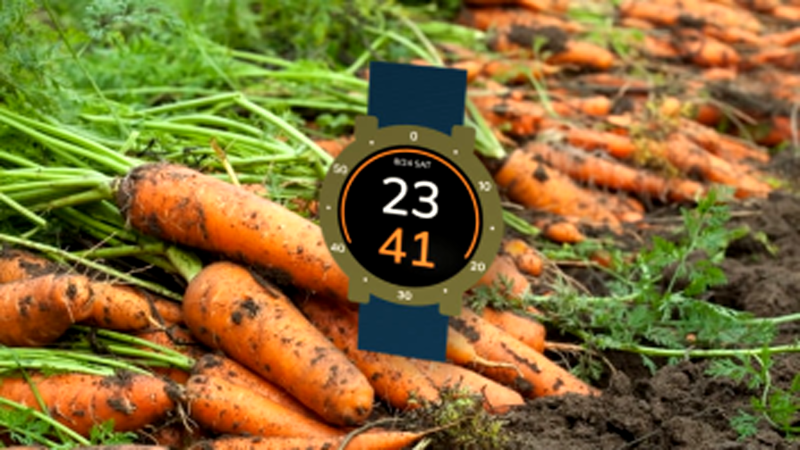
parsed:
23:41
